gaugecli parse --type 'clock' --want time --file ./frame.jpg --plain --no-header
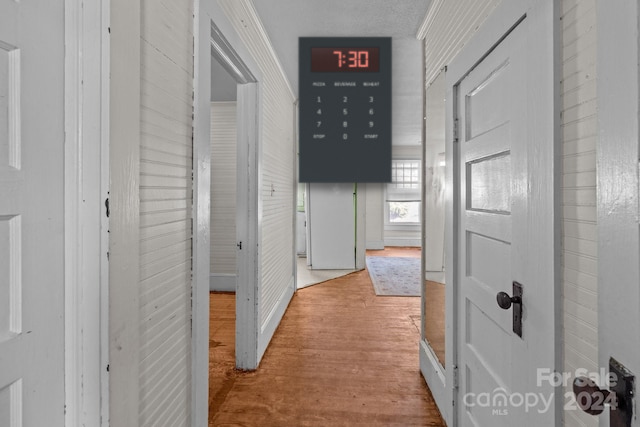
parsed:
7:30
